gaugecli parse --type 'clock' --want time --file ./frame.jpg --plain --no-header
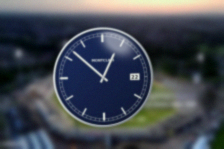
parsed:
12:52
